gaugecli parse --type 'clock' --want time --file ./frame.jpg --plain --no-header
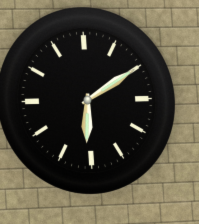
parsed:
6:10
